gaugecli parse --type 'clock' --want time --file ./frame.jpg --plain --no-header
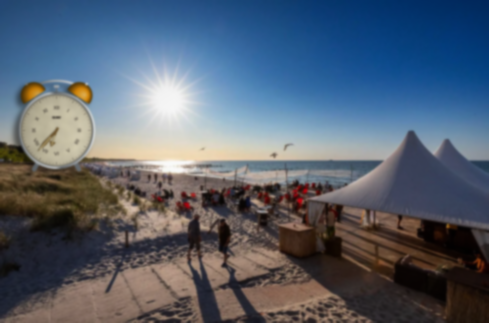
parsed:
6:37
